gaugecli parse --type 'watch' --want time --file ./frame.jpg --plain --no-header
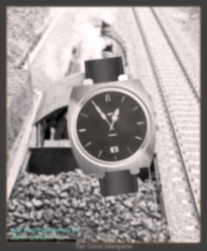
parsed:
12:55
